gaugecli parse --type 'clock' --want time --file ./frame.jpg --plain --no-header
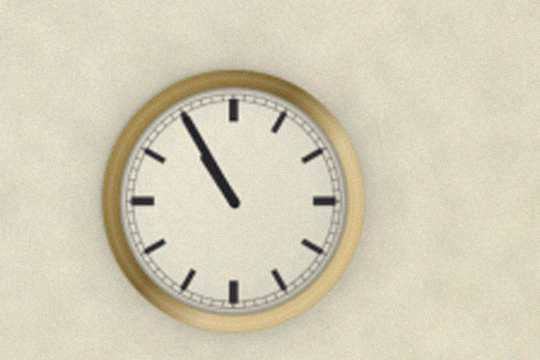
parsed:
10:55
